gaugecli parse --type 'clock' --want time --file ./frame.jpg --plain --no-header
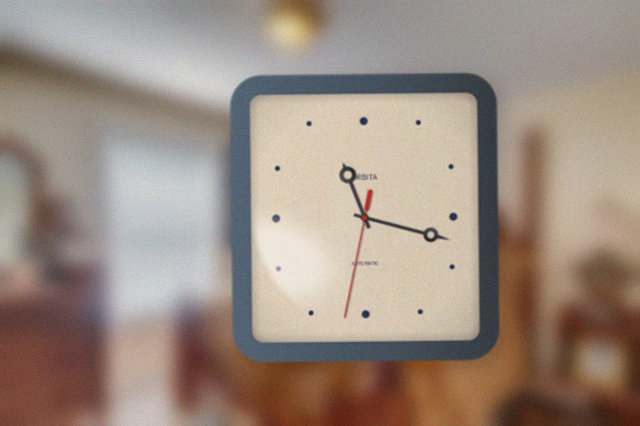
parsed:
11:17:32
